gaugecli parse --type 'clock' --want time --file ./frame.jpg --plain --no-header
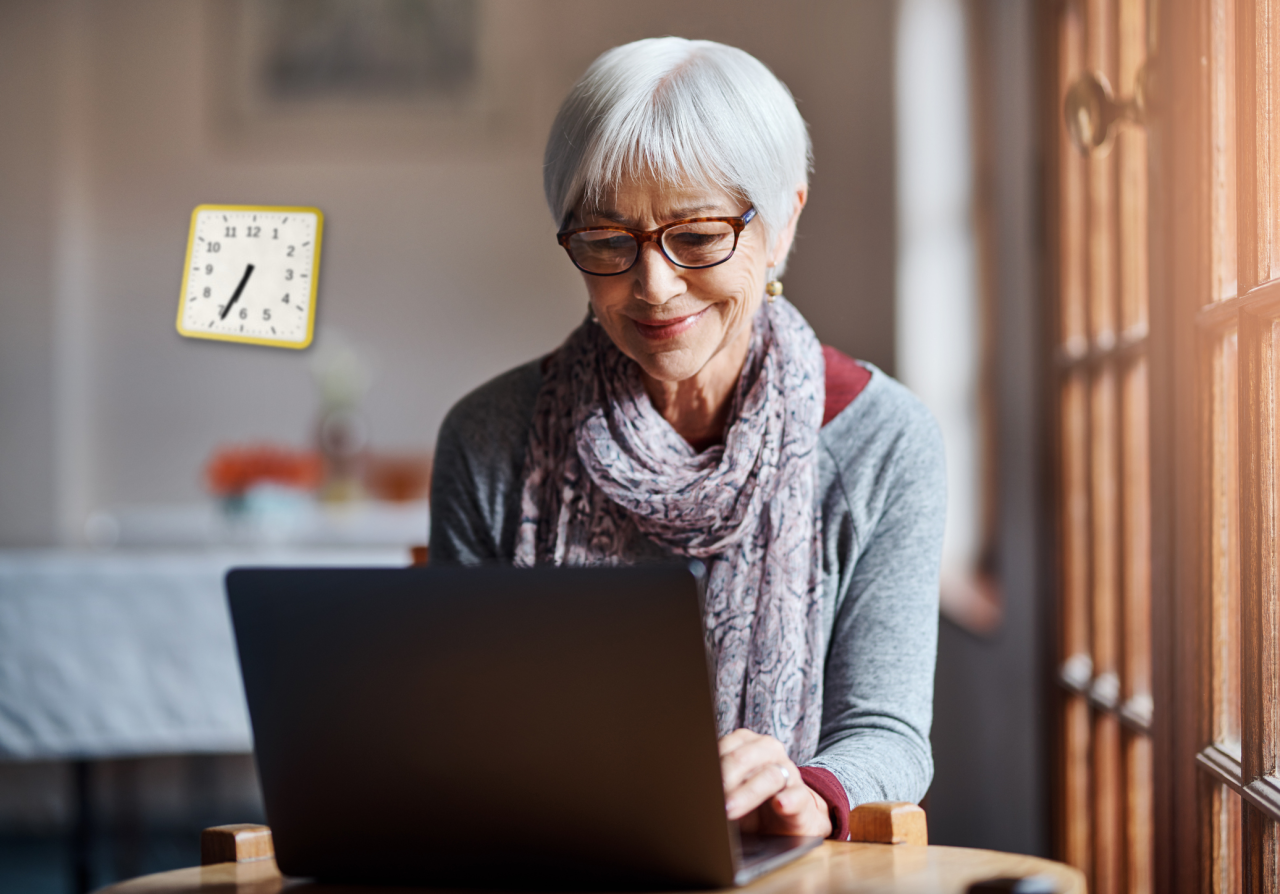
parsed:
6:34
